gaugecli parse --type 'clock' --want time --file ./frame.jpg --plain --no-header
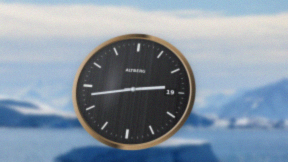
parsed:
2:43
